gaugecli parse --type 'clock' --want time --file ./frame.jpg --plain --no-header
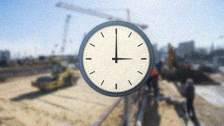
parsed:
3:00
